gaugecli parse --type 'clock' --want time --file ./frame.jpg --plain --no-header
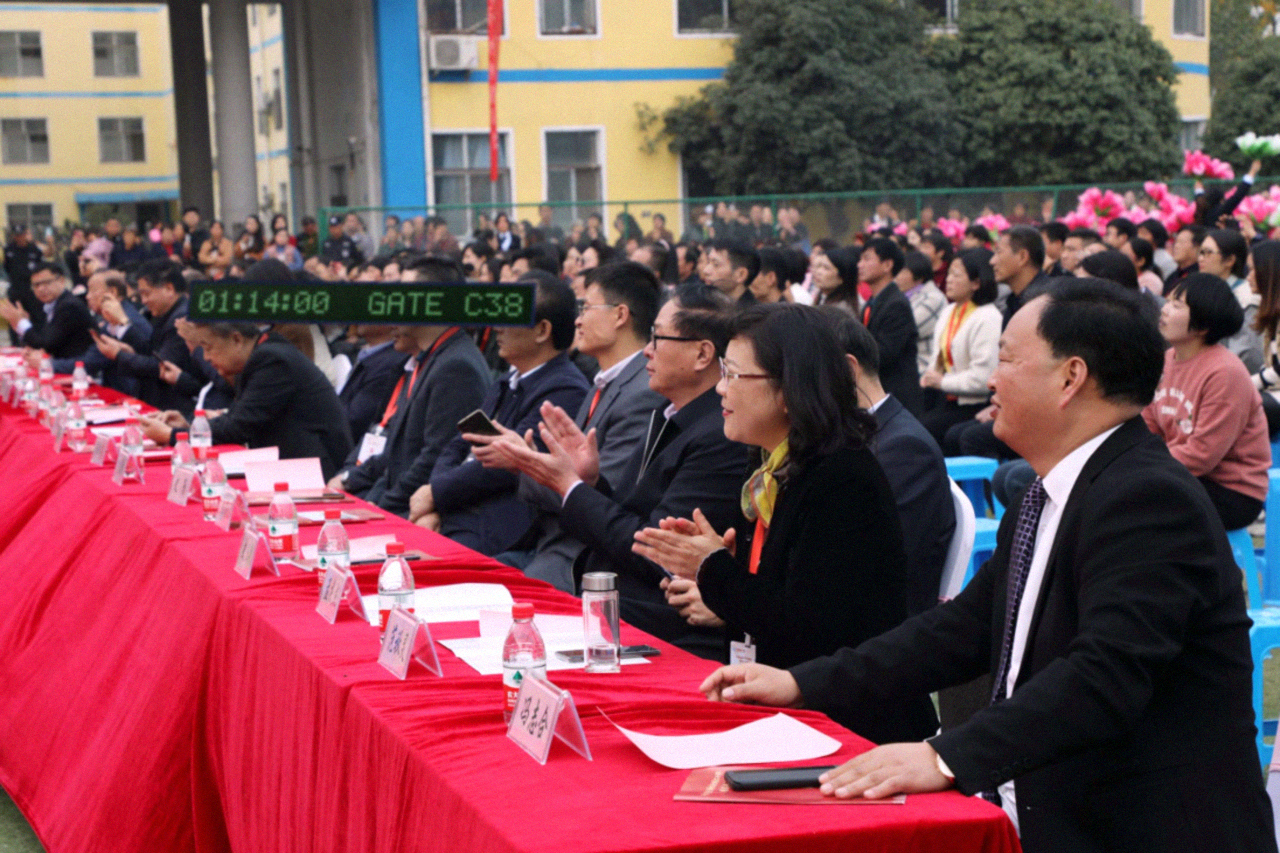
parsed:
1:14:00
